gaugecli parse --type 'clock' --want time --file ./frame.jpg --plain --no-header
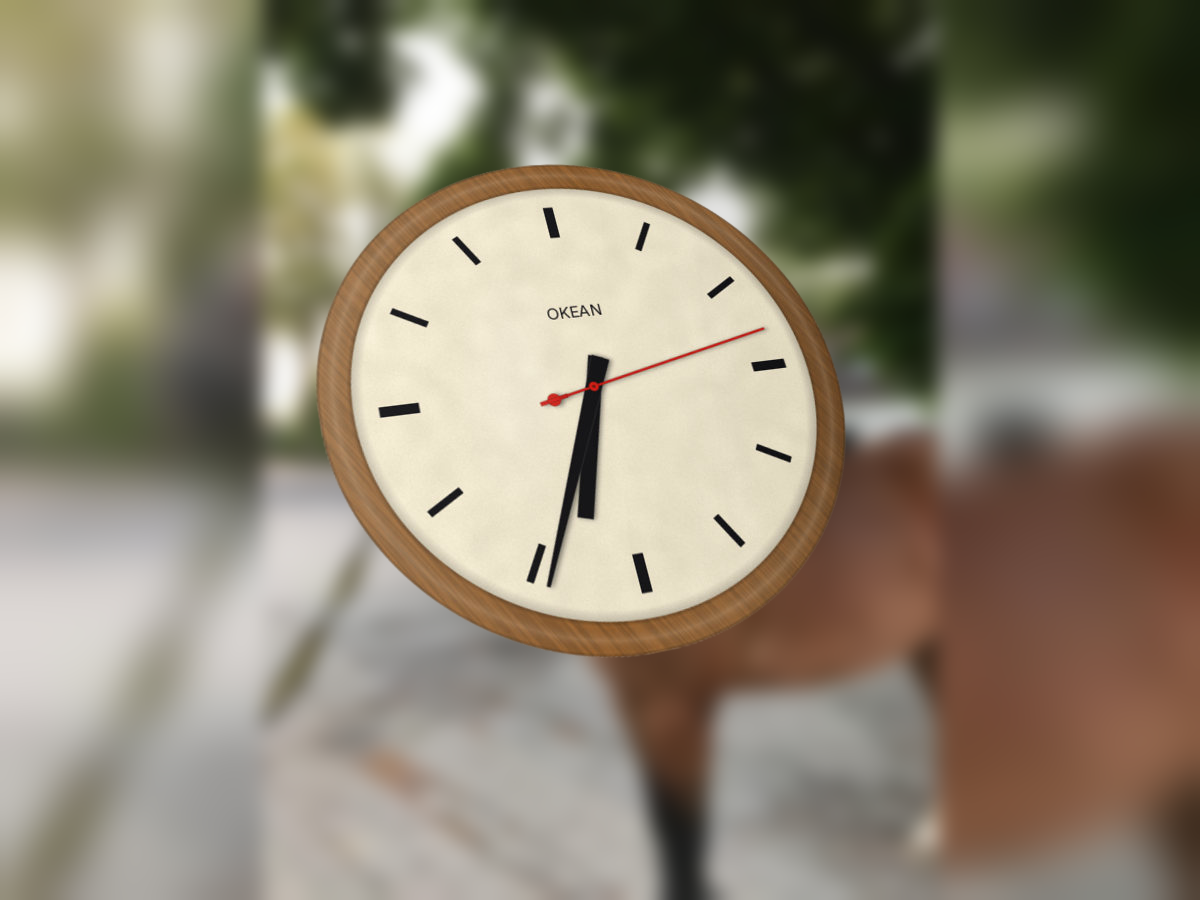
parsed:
6:34:13
